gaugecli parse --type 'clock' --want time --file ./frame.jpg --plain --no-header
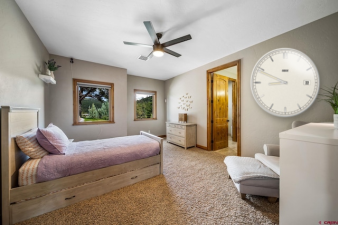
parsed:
8:49
